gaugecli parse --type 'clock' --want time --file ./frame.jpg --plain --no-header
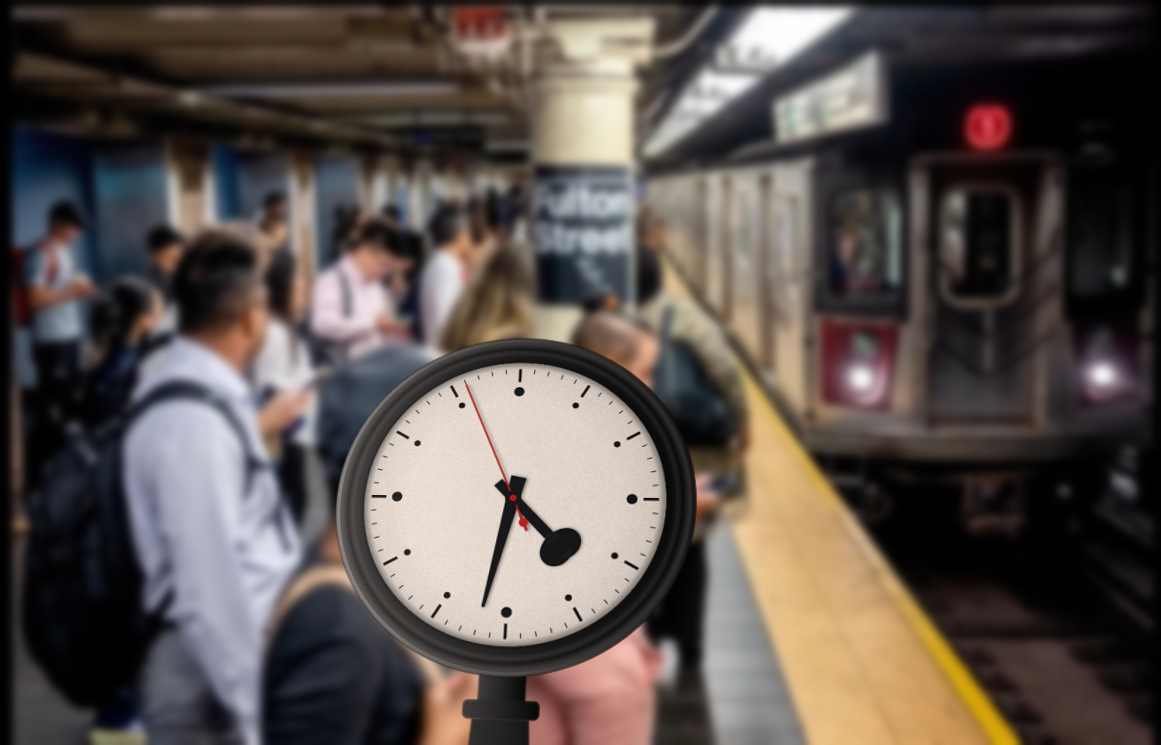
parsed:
4:31:56
